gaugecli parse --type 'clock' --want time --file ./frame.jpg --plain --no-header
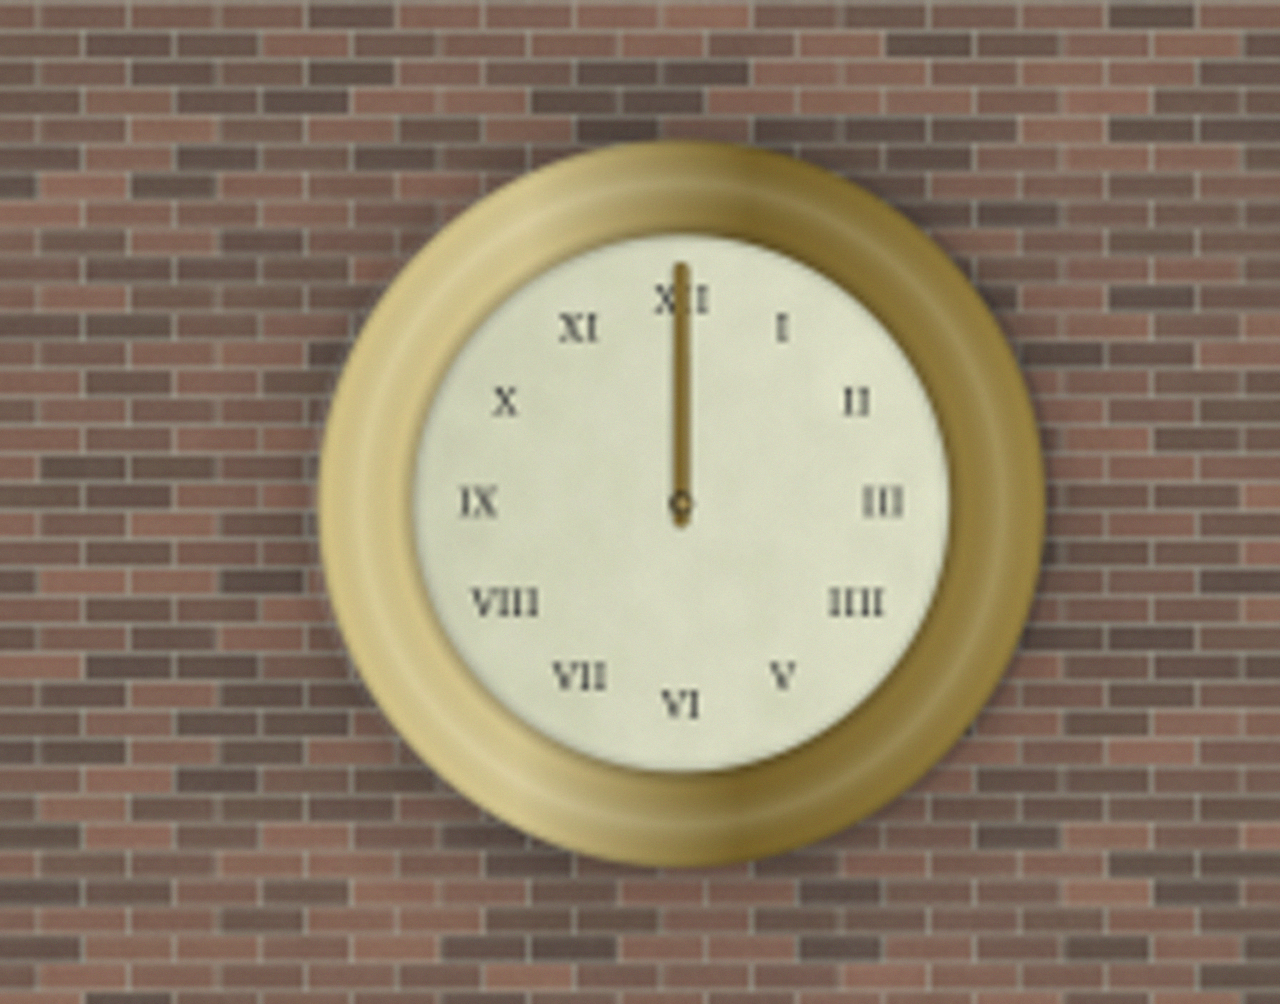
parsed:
12:00
